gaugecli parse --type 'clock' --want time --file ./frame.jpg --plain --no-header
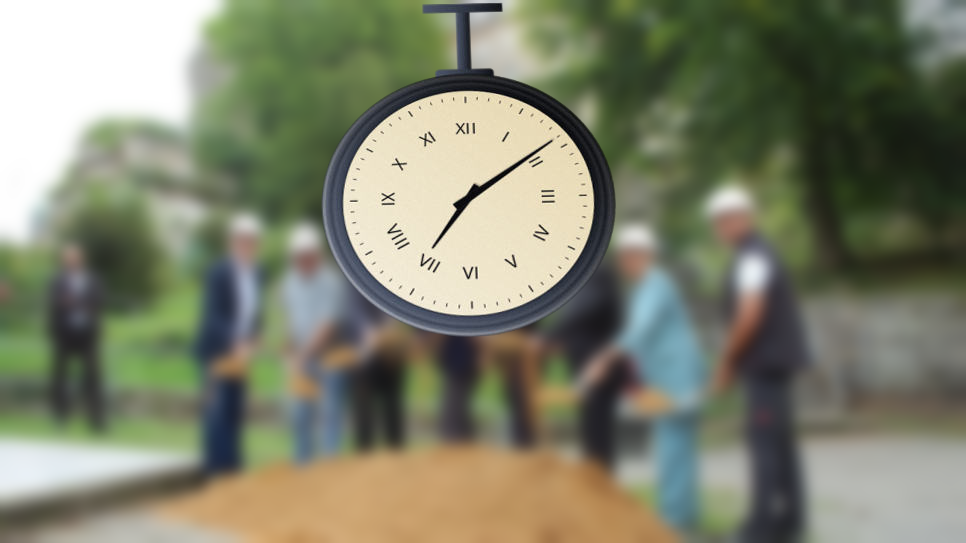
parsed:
7:09
